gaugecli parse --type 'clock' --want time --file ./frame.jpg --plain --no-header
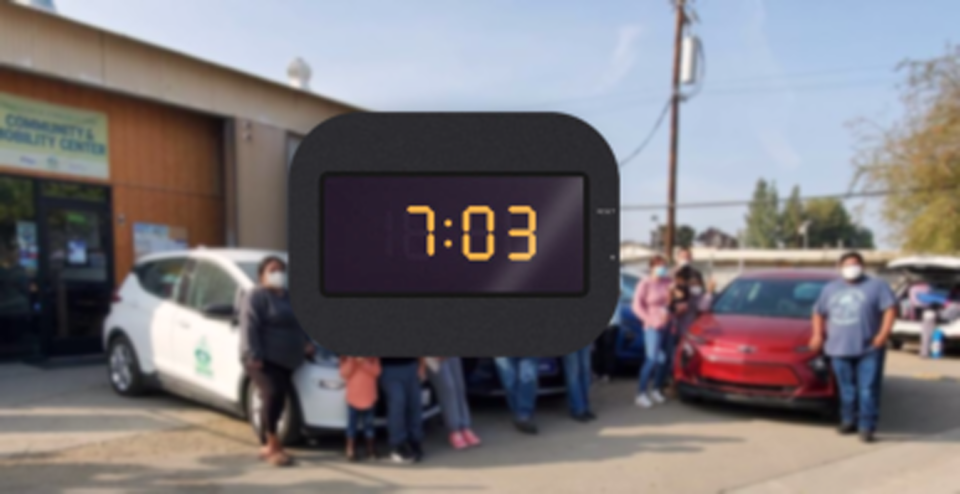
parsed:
7:03
